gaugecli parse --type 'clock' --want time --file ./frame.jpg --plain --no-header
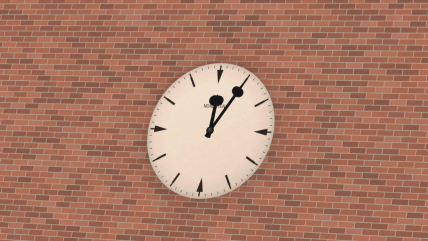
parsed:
12:05
